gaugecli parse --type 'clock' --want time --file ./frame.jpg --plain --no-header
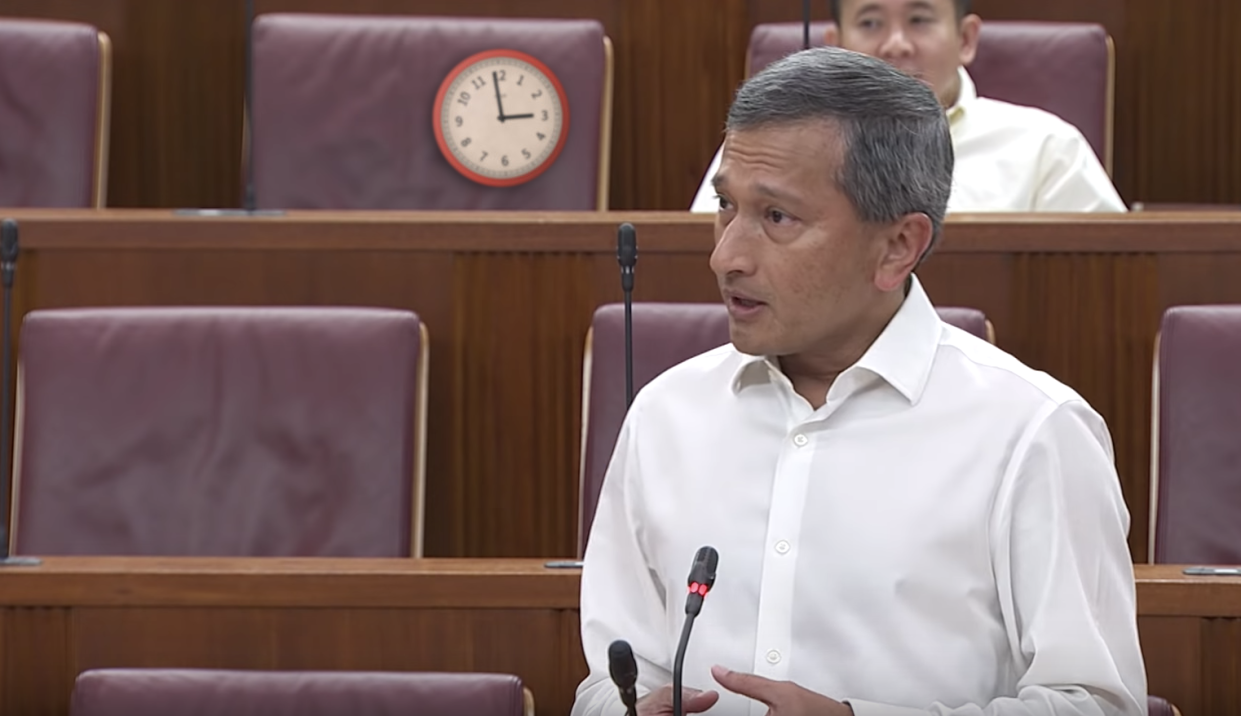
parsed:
2:59
